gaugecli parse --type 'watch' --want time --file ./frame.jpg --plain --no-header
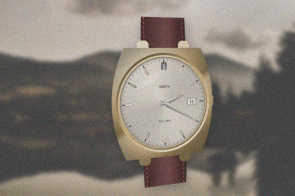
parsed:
2:20
